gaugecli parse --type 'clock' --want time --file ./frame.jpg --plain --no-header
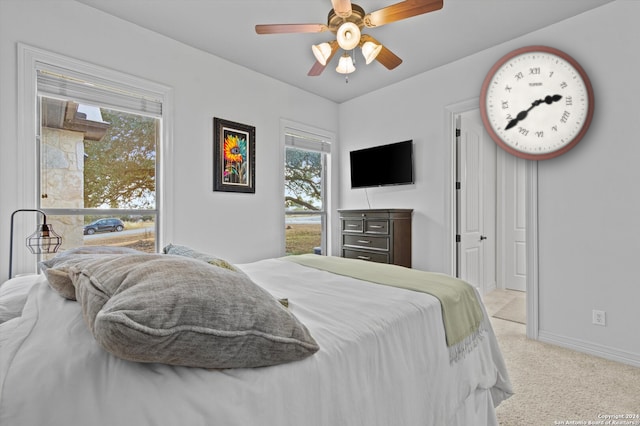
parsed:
2:39
